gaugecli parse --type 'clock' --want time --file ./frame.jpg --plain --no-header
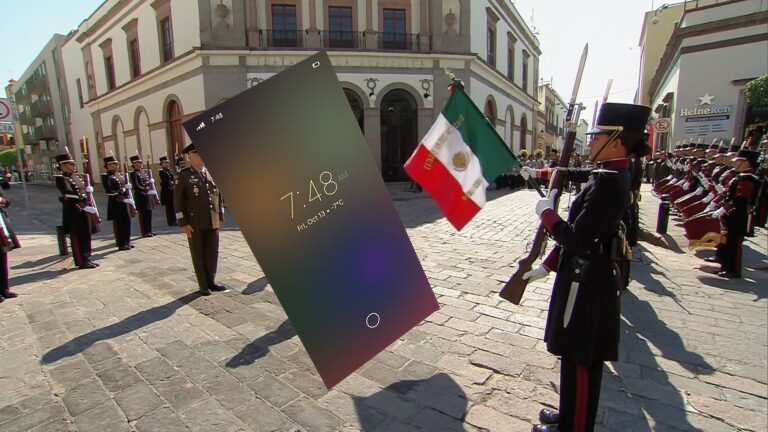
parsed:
7:48
